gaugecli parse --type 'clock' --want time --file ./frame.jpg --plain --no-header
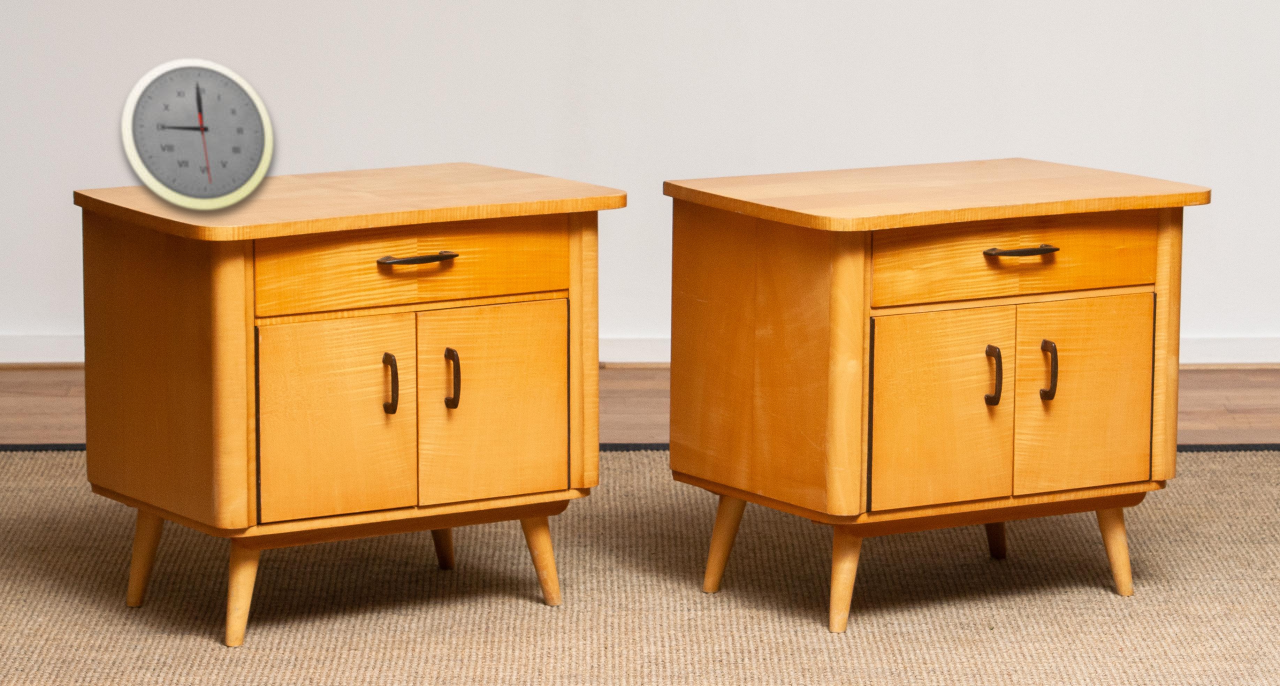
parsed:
8:59:29
